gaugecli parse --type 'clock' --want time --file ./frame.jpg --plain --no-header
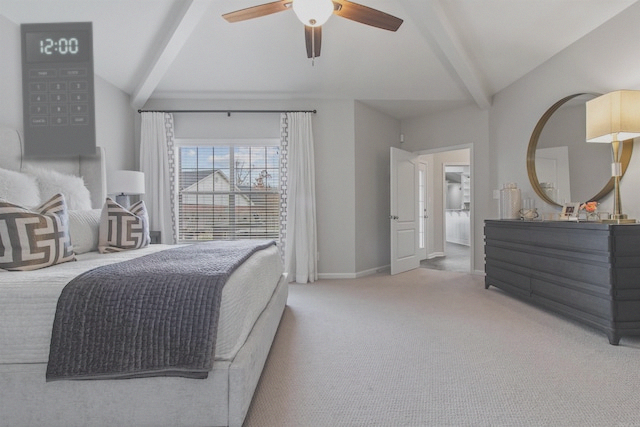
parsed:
12:00
